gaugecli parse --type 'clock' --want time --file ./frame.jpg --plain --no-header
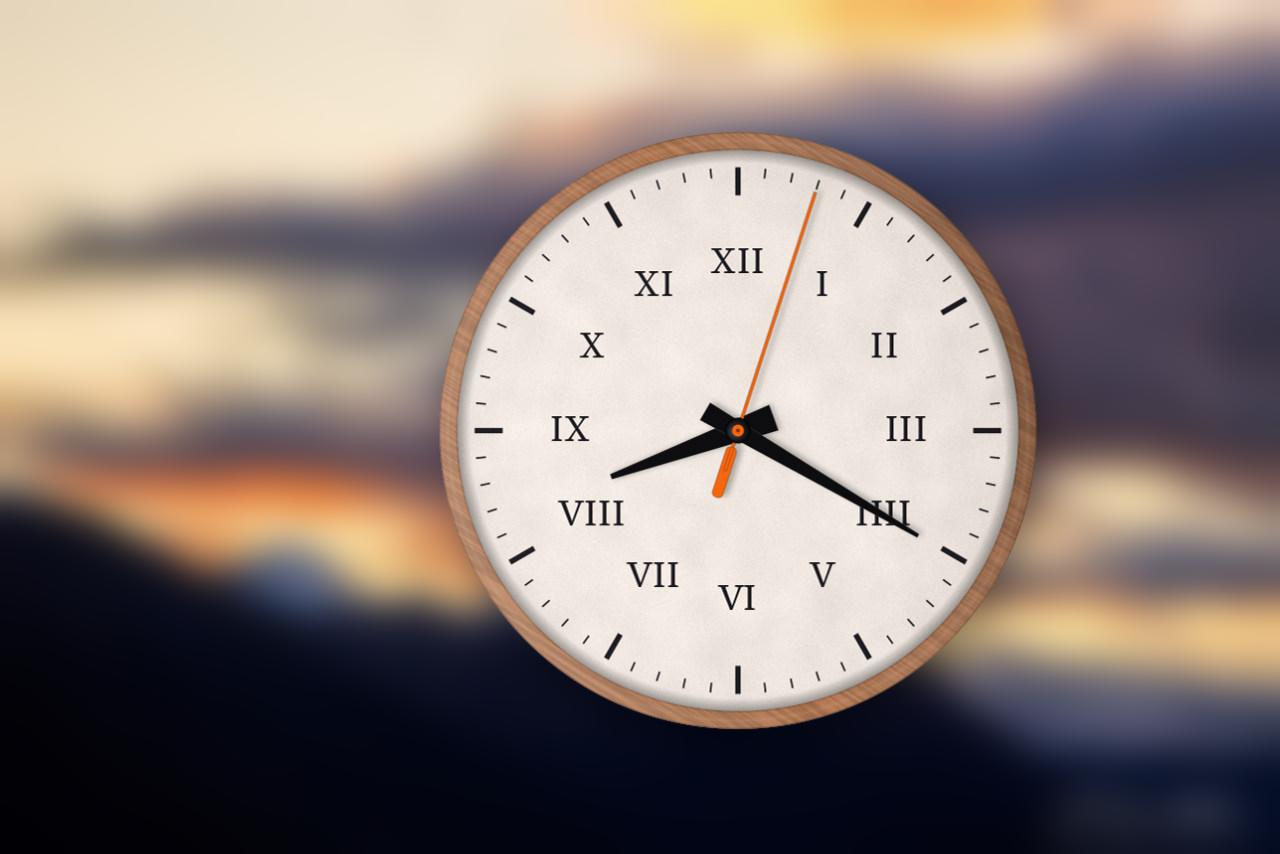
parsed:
8:20:03
